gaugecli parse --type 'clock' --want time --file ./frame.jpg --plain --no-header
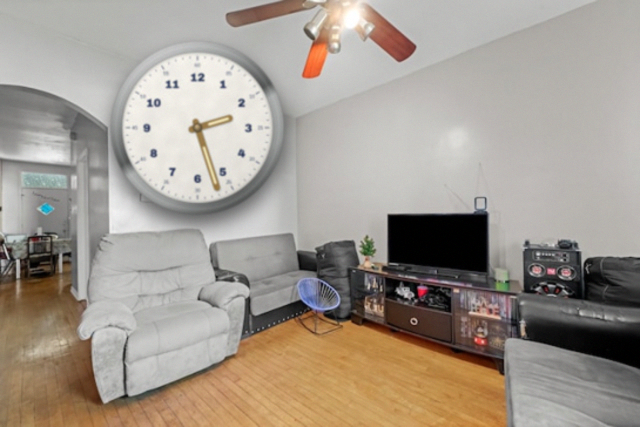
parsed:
2:27
